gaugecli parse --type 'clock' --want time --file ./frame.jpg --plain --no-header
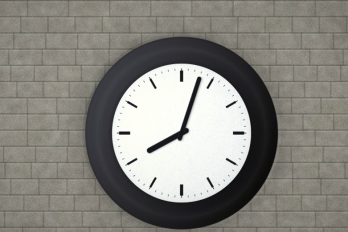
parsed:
8:03
